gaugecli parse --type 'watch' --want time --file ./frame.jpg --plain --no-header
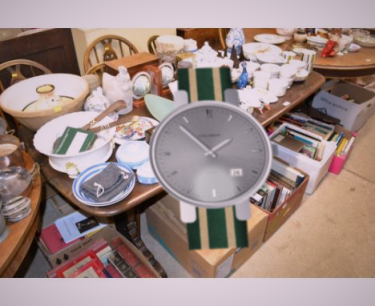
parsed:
1:53
